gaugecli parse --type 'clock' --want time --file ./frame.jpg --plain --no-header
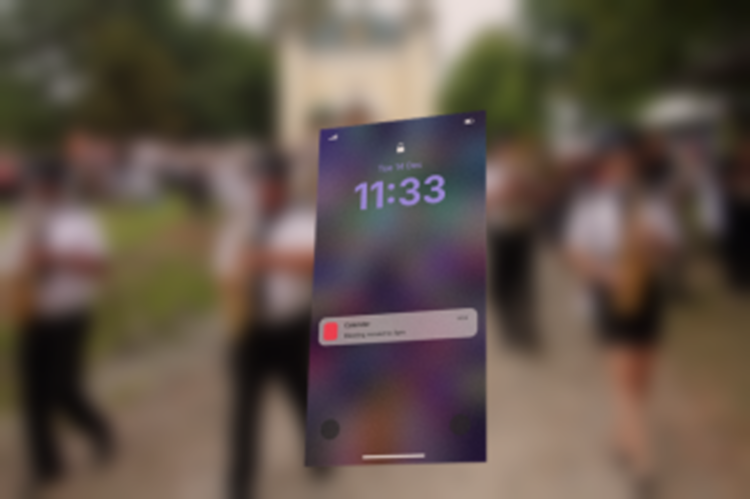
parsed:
11:33
